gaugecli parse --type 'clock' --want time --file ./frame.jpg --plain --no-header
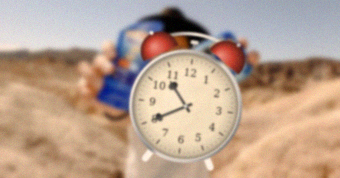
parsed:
10:40
